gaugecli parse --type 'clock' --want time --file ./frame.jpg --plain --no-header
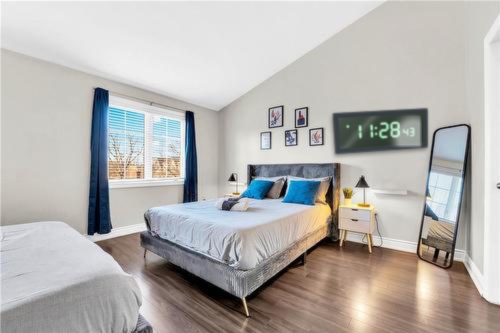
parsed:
11:28
